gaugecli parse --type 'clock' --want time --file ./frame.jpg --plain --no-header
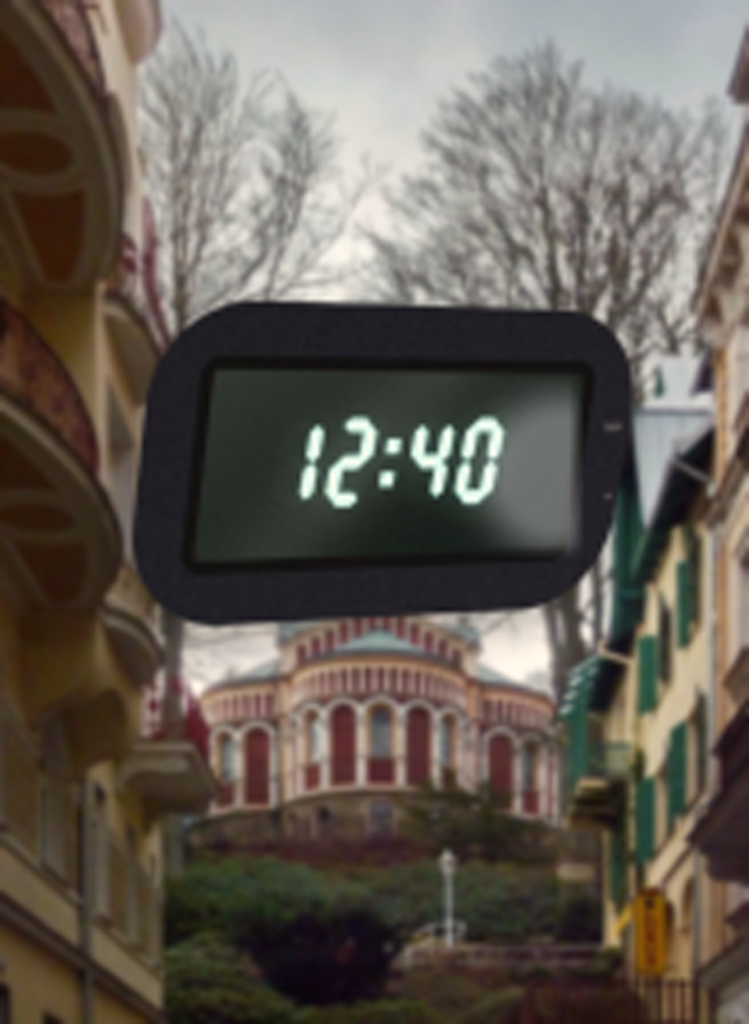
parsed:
12:40
